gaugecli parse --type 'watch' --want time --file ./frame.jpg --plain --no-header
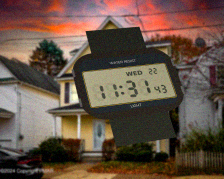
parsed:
11:31:43
